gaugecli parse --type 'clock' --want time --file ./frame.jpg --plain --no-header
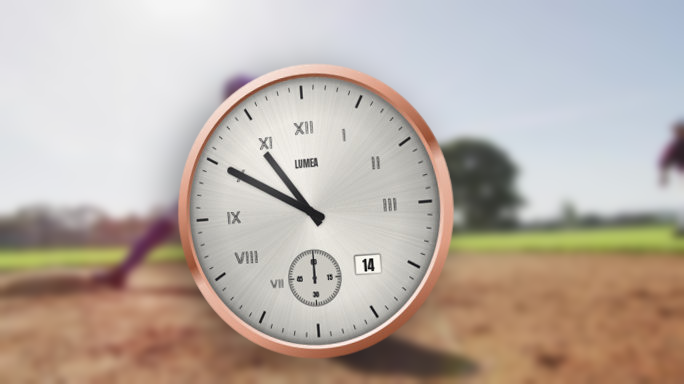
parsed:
10:50
